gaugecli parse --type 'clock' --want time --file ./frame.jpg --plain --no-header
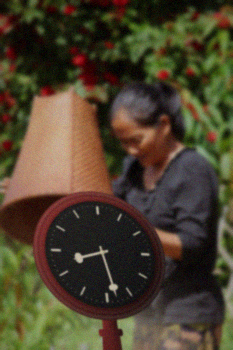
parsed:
8:28
